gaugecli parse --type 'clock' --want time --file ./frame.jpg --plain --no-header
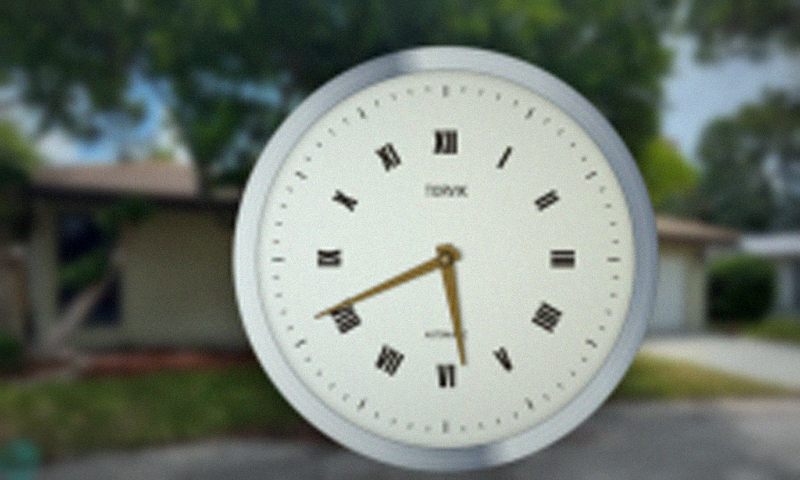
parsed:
5:41
